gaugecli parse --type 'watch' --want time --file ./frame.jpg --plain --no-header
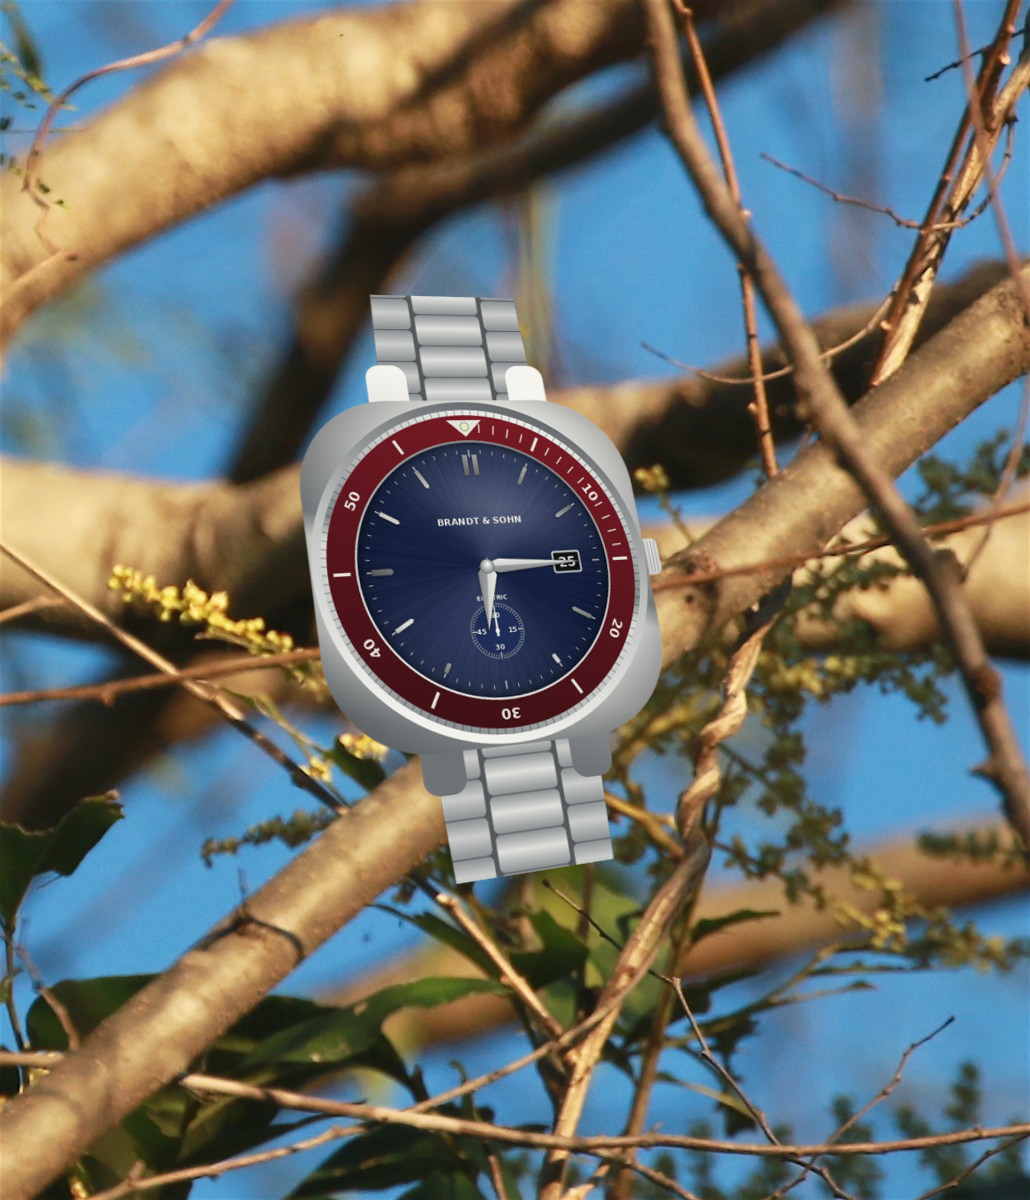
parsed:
6:15
